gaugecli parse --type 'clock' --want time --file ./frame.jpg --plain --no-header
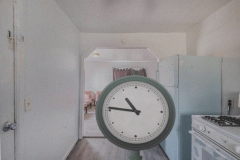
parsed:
10:46
